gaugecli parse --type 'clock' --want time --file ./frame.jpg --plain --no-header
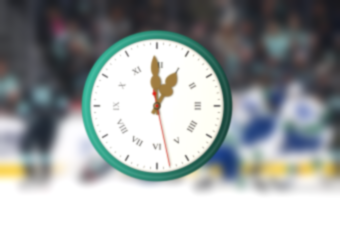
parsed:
12:59:28
